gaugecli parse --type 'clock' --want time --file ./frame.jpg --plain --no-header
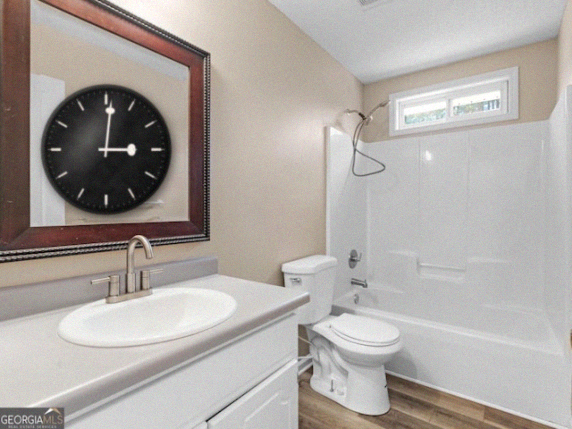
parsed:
3:01
